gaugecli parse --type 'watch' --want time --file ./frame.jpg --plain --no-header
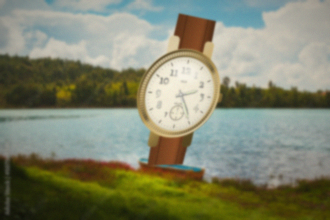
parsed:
2:25
